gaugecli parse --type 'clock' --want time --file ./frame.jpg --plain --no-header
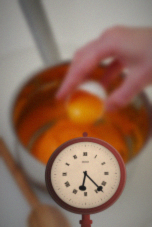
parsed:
6:23
